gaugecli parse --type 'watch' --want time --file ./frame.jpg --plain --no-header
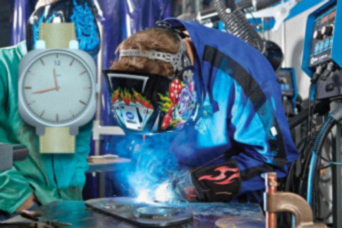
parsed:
11:43
